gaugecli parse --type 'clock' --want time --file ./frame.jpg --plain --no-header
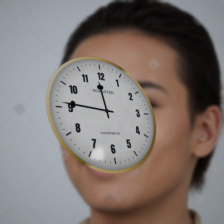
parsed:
11:46
